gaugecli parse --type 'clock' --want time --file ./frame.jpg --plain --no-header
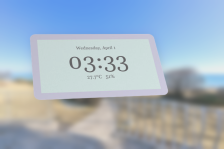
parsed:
3:33
